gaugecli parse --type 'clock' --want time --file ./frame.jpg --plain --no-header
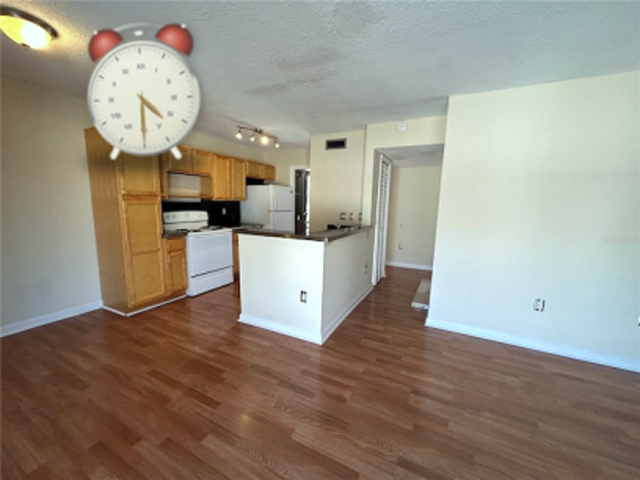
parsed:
4:30
